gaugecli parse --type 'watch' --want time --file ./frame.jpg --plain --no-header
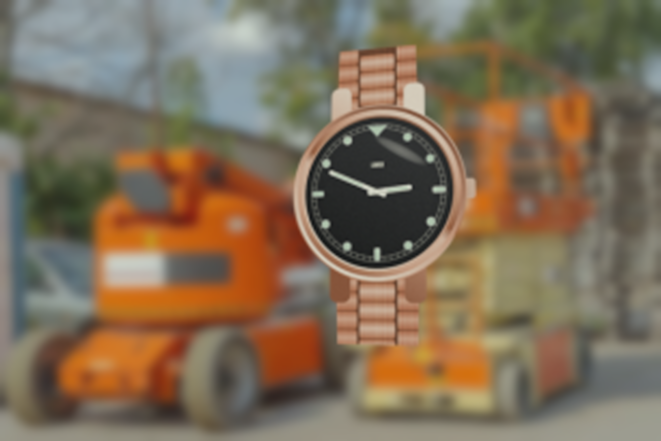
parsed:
2:49
